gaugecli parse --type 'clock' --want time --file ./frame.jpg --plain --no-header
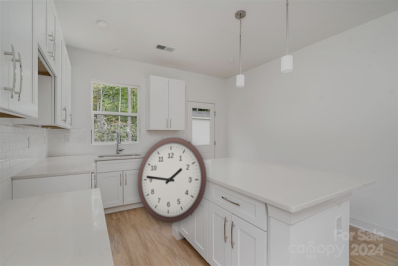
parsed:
1:46
